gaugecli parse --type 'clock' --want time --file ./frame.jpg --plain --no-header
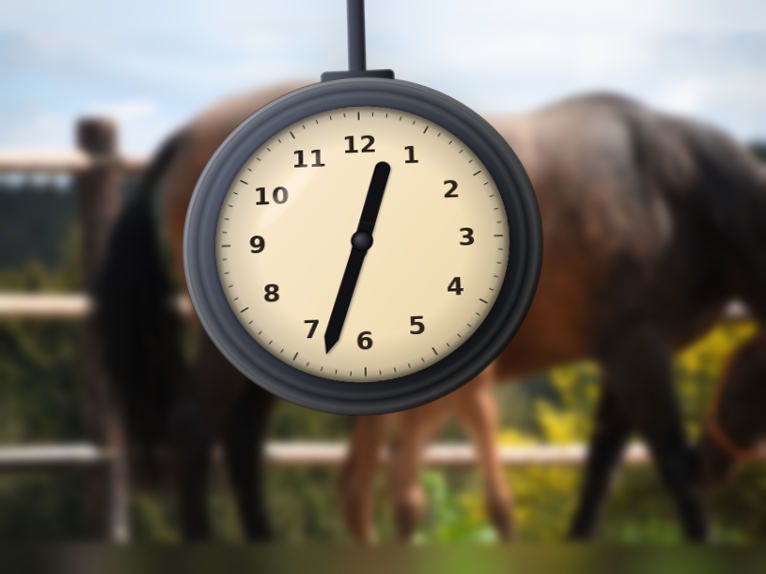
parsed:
12:33
